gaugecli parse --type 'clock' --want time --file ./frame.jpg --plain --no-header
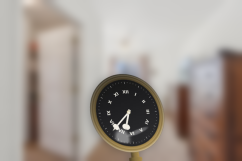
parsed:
6:38
